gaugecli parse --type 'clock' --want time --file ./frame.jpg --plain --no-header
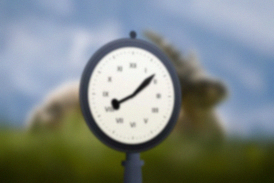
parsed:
8:08
